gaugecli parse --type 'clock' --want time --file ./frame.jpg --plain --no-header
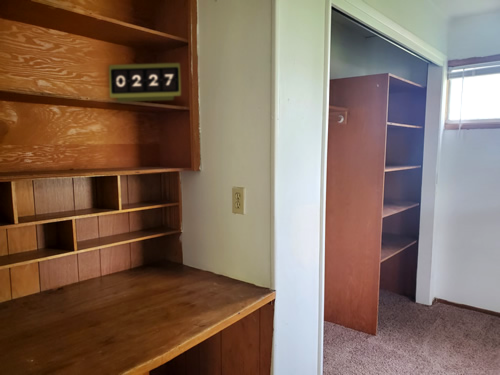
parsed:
2:27
